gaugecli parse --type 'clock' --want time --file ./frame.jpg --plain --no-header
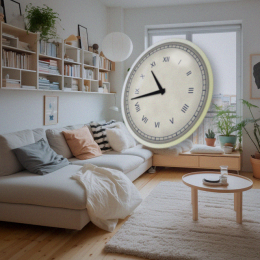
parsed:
10:43
